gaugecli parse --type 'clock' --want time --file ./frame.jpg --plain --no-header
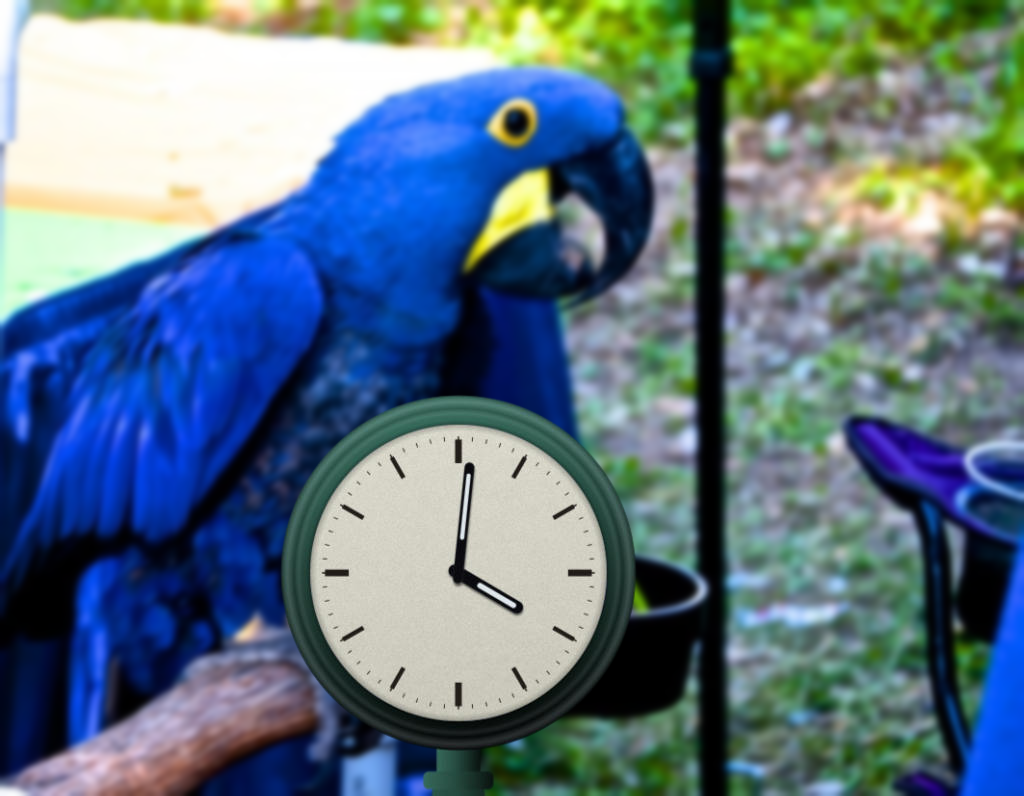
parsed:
4:01
